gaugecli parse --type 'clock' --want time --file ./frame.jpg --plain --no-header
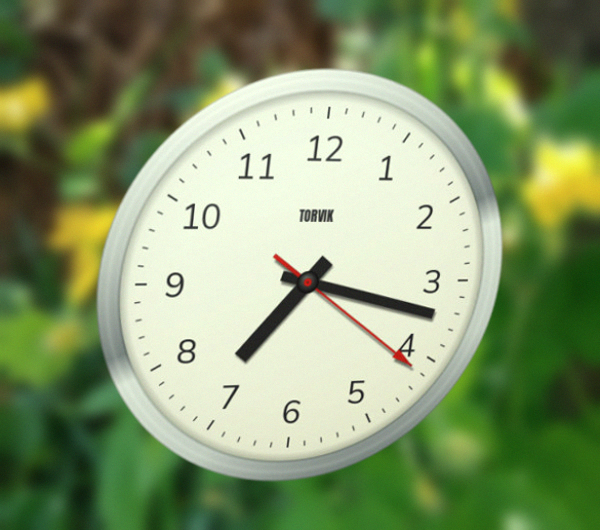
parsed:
7:17:21
